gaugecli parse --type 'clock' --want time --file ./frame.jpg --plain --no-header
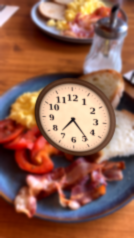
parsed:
7:24
